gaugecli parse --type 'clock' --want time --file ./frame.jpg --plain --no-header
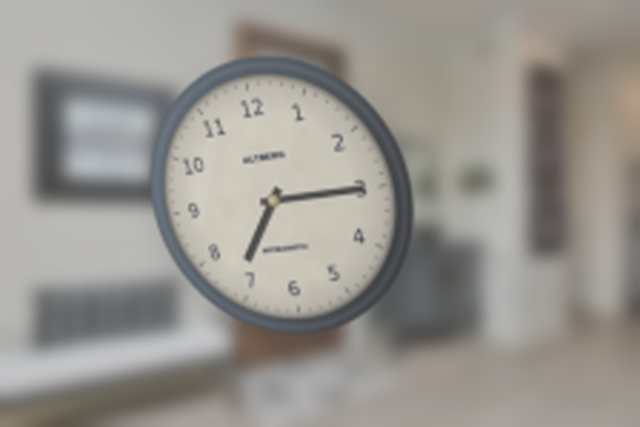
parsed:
7:15
